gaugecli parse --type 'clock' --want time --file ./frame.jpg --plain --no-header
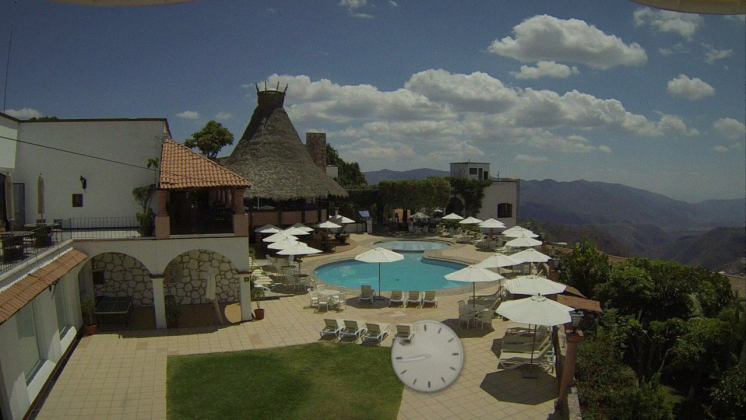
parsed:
8:44
